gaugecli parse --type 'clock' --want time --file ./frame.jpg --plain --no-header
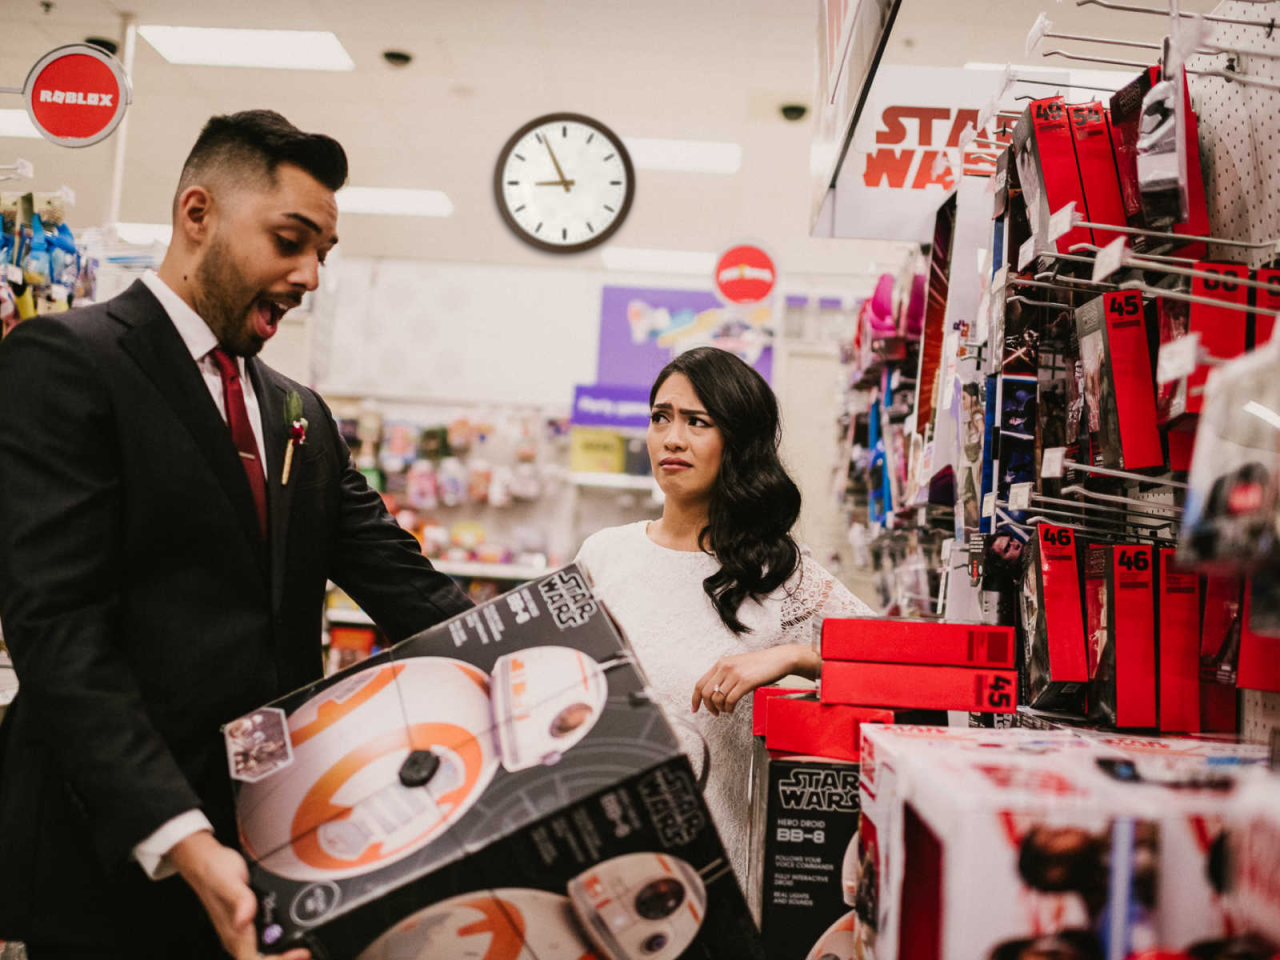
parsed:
8:56
